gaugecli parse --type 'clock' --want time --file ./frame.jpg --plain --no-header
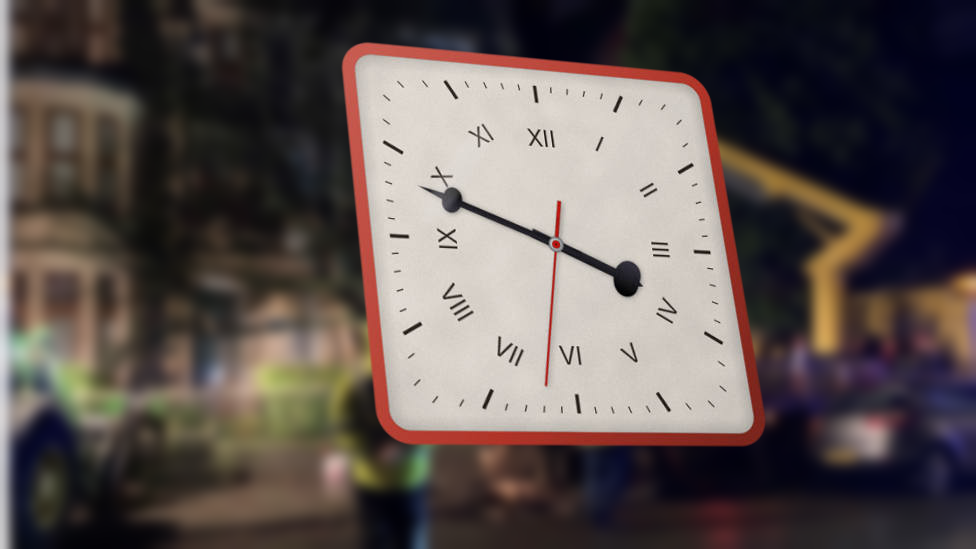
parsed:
3:48:32
